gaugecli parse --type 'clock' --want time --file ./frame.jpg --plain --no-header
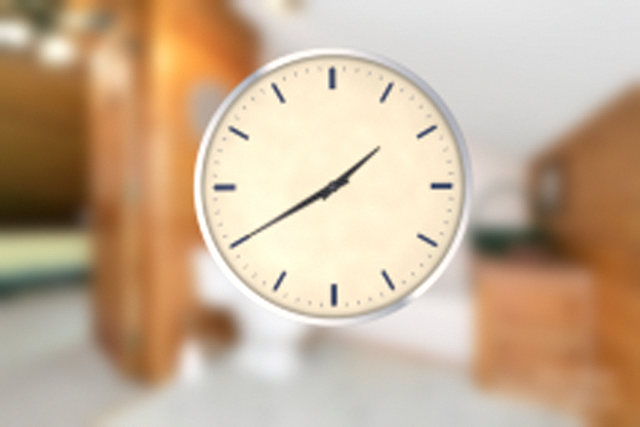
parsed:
1:40
